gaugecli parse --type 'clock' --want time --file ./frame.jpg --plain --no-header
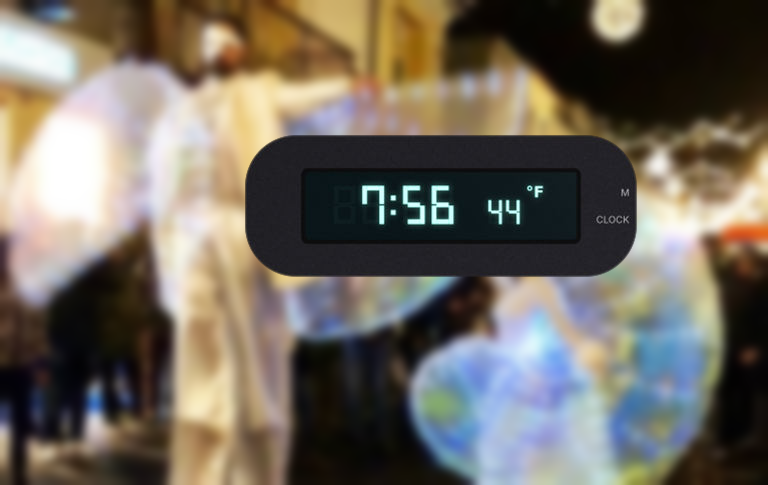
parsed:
7:56
